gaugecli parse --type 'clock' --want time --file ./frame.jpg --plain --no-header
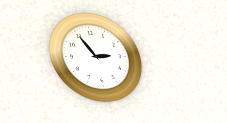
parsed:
2:55
